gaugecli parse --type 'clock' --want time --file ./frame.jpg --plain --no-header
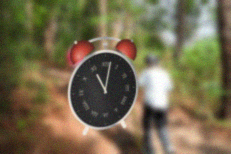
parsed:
11:02
